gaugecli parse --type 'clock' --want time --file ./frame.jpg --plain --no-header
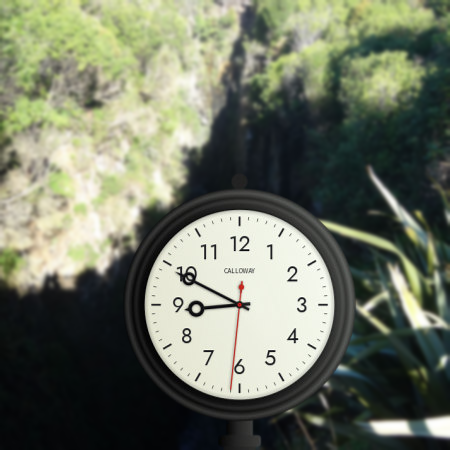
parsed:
8:49:31
